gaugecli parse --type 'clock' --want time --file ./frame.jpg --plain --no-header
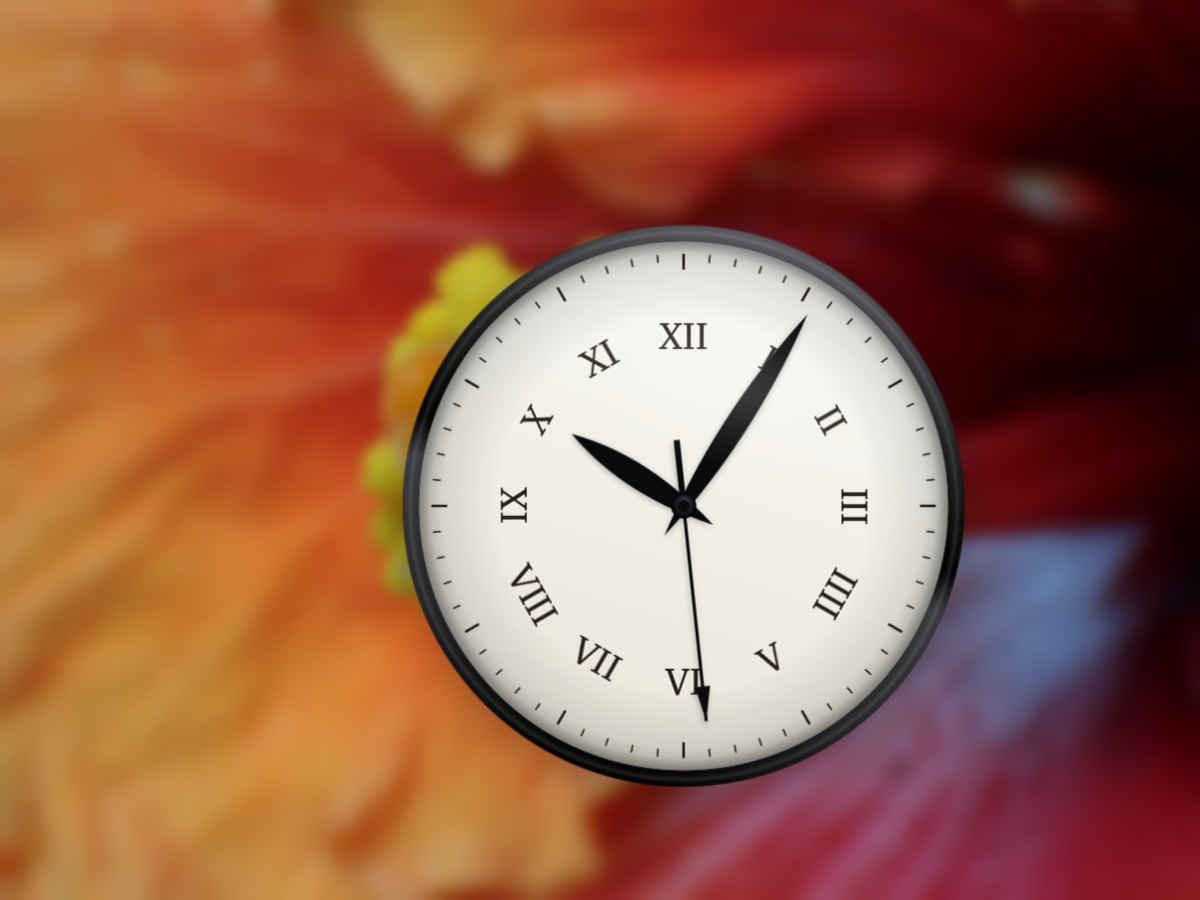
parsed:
10:05:29
